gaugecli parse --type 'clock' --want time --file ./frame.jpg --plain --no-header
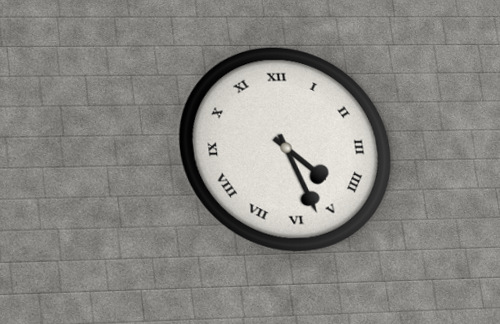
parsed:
4:27
